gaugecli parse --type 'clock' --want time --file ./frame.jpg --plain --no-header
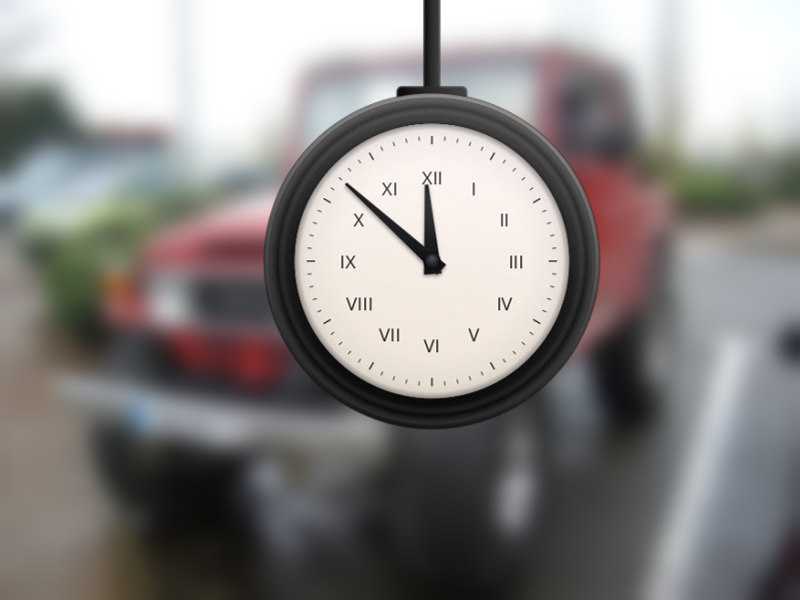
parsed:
11:52
